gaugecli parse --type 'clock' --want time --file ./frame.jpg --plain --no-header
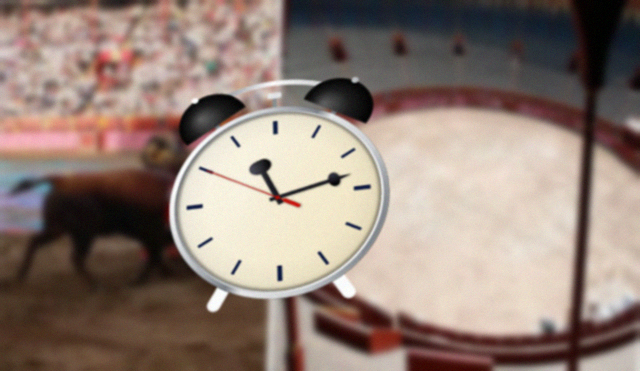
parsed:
11:12:50
